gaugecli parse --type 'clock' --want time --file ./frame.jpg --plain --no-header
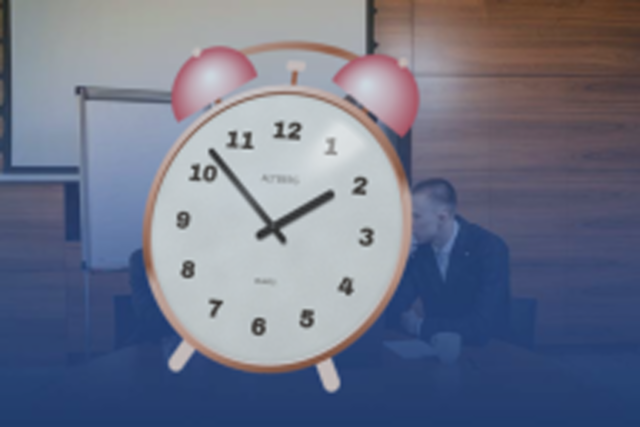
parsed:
1:52
